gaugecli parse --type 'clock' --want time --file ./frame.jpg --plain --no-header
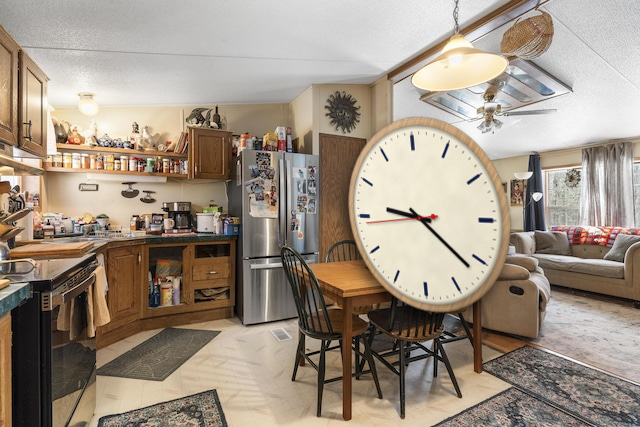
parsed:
9:21:44
